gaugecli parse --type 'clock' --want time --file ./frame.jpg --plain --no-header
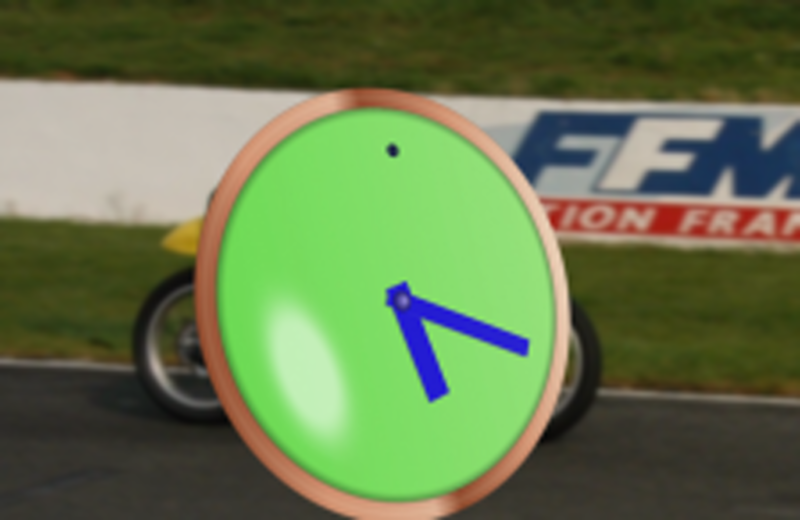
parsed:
5:18
